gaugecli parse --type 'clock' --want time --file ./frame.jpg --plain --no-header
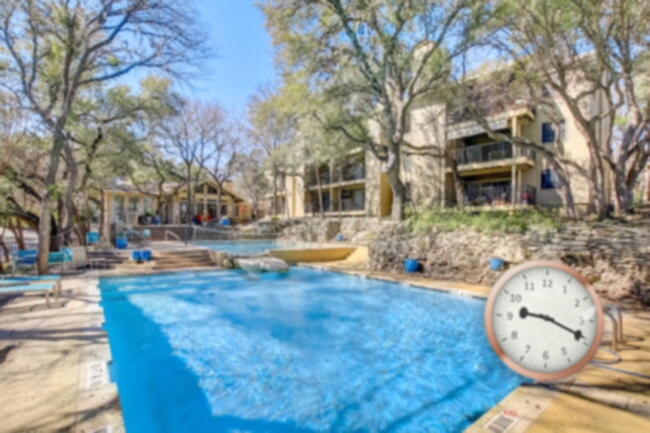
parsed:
9:19
